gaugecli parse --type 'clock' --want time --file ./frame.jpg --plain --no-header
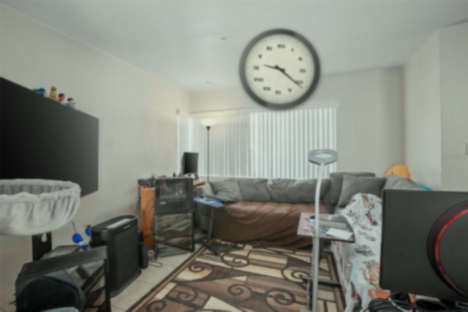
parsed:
9:21
